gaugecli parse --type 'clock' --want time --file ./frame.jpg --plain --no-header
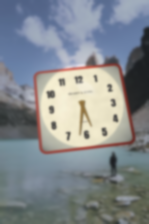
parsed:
5:32
